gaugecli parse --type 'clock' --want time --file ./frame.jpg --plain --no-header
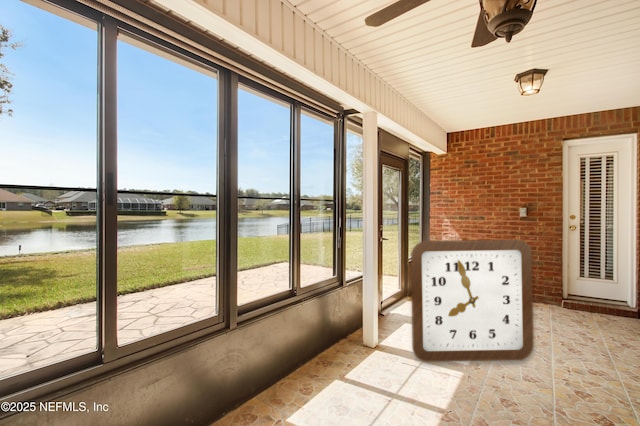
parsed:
7:57
